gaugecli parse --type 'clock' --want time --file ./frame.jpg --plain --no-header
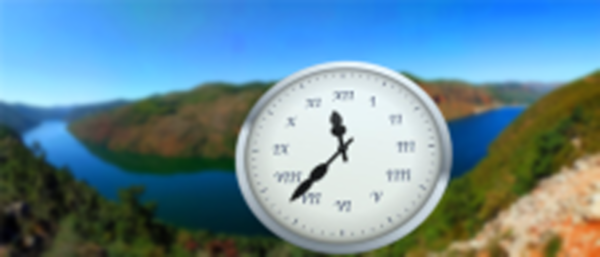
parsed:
11:37
